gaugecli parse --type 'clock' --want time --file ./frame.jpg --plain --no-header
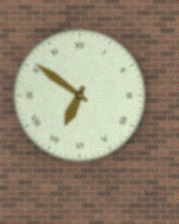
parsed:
6:51
